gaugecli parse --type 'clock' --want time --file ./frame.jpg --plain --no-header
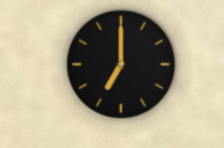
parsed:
7:00
